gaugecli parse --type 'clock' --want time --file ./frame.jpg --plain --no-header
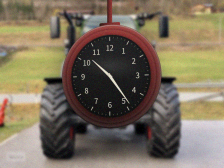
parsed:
10:24
